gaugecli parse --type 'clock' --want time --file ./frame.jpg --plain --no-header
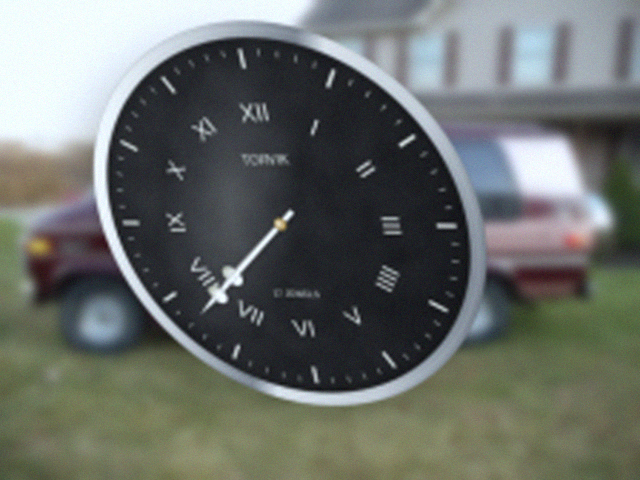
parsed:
7:38
